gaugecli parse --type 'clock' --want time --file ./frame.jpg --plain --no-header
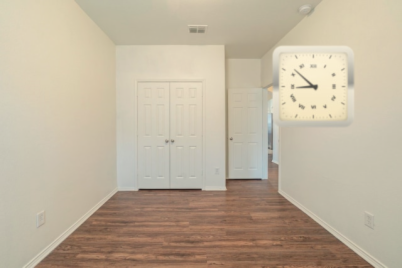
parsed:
8:52
